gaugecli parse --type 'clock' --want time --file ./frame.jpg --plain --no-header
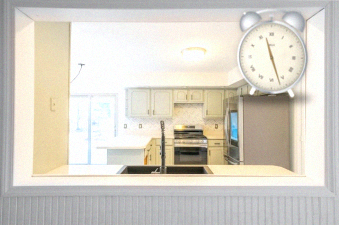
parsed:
11:27
